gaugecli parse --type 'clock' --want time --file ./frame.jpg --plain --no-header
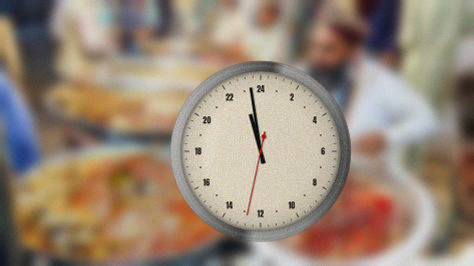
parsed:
22:58:32
